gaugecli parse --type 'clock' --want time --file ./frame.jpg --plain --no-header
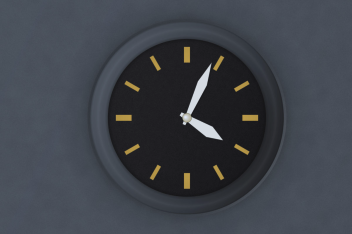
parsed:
4:04
